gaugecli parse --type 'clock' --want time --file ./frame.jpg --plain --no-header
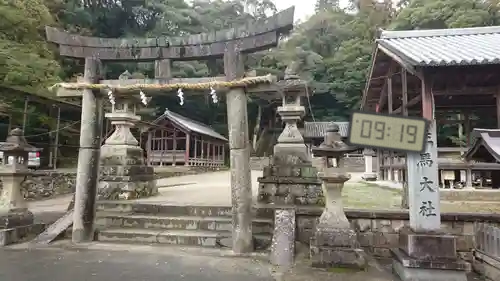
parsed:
9:19
